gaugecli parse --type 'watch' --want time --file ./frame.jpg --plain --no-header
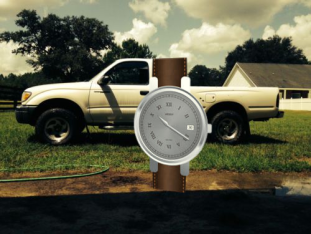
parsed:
10:20
